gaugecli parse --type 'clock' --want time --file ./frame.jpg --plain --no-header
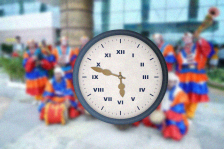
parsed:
5:48
